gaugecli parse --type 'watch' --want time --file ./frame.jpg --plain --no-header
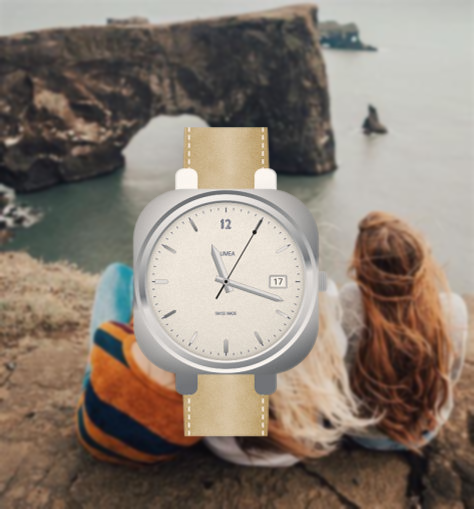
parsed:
11:18:05
